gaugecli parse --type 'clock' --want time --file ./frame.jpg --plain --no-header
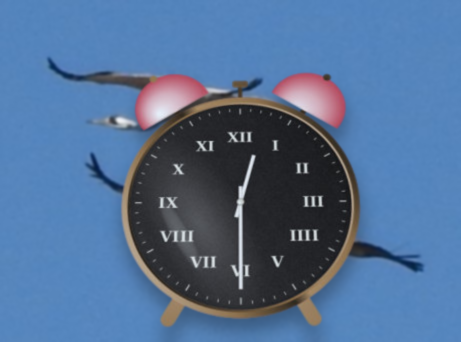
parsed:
12:30
